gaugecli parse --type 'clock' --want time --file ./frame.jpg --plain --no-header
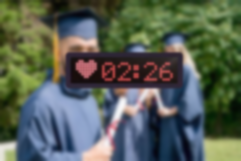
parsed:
2:26
